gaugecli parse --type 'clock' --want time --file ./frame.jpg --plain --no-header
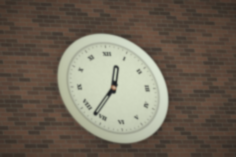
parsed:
12:37
